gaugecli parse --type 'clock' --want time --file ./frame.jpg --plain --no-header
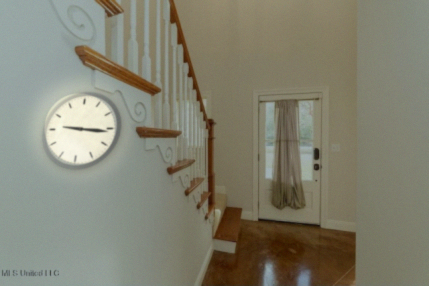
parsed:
9:16
